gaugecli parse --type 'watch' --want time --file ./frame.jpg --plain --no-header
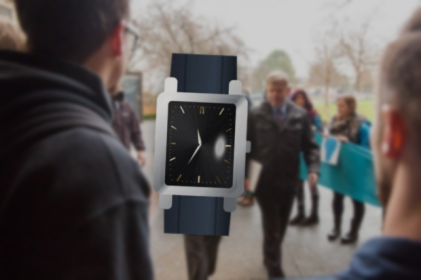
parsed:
11:35
